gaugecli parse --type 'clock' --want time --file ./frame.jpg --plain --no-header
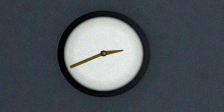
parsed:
2:41
